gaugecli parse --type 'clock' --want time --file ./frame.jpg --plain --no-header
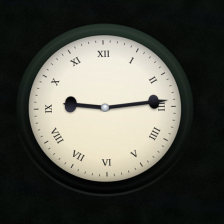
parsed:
9:14
